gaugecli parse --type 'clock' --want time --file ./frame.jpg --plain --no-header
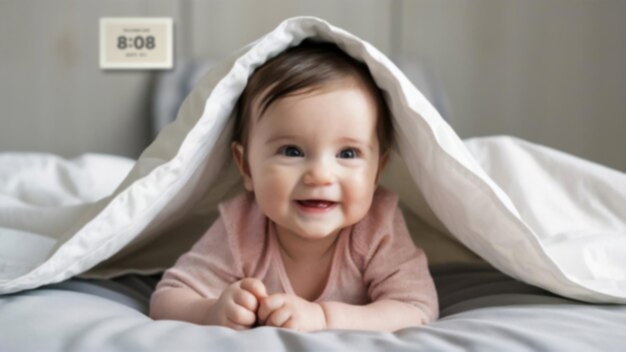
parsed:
8:08
